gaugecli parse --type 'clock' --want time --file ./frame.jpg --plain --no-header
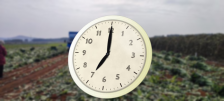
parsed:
7:00
